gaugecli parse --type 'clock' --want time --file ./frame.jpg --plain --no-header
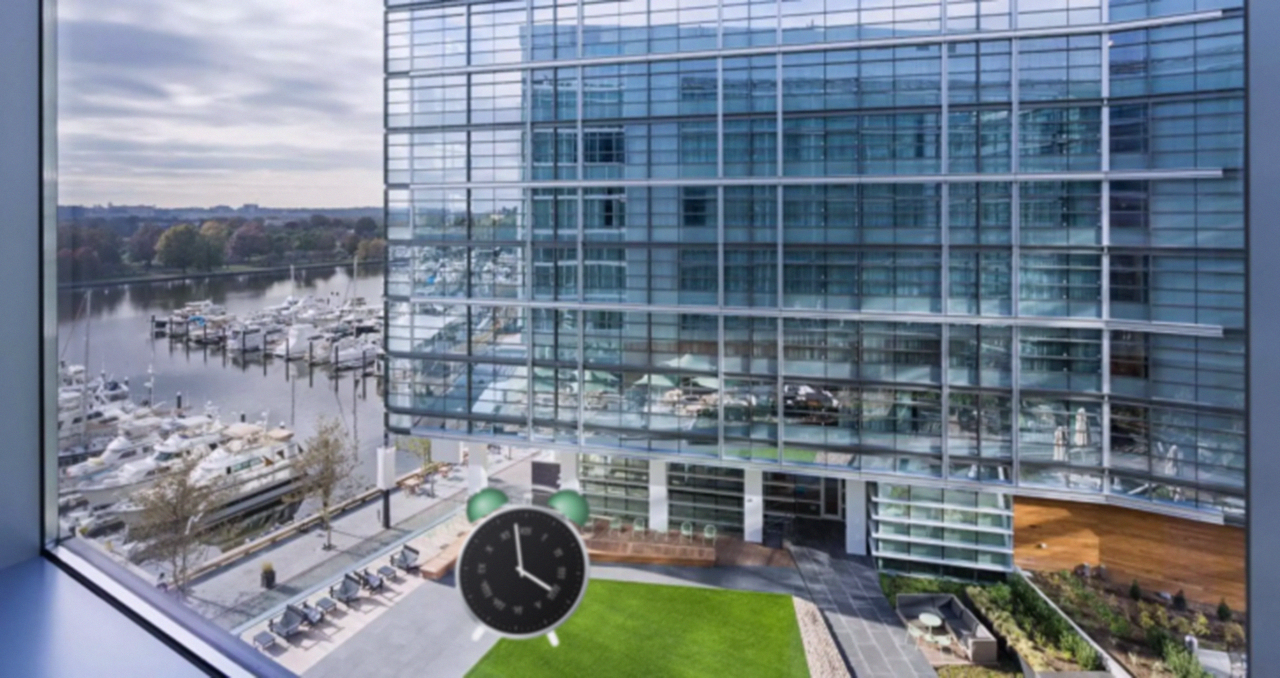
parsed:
3:58
